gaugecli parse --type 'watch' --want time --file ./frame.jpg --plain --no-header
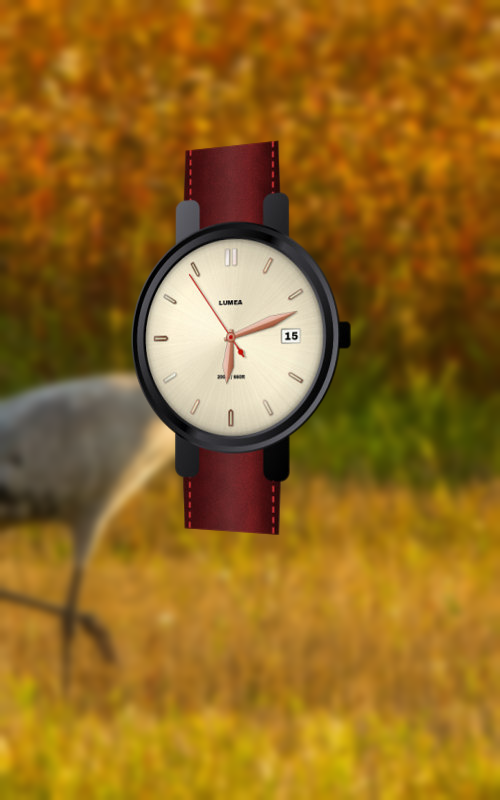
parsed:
6:11:54
